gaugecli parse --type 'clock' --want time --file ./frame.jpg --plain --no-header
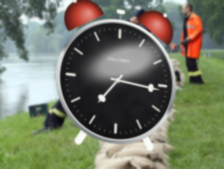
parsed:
7:16
